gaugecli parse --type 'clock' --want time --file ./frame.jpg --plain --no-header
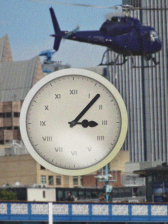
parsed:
3:07
